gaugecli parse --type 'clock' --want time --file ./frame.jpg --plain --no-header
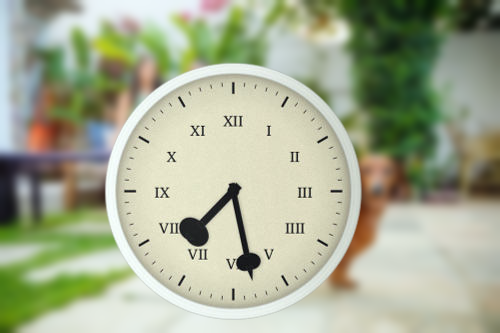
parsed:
7:28
